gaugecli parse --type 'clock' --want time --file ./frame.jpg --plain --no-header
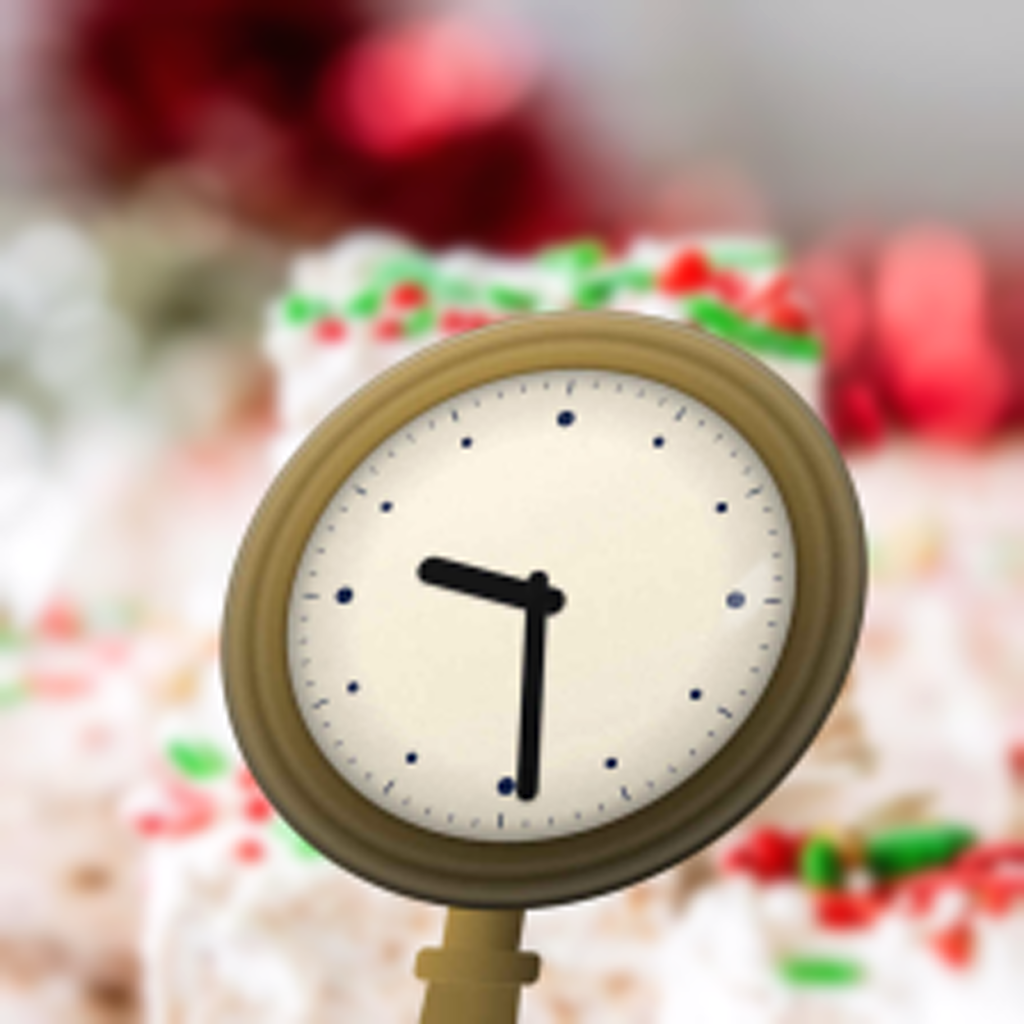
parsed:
9:29
